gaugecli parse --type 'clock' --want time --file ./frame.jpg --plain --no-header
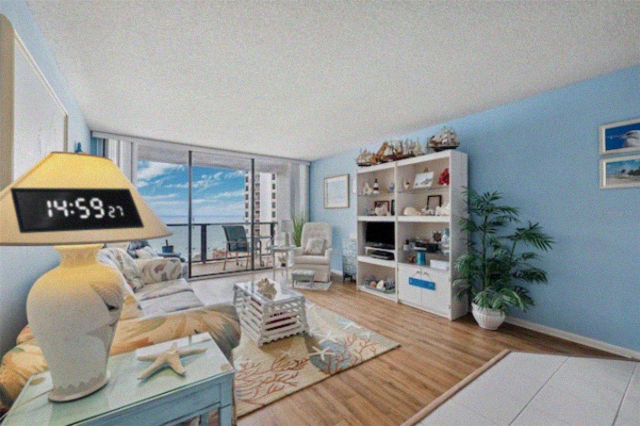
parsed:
14:59:27
